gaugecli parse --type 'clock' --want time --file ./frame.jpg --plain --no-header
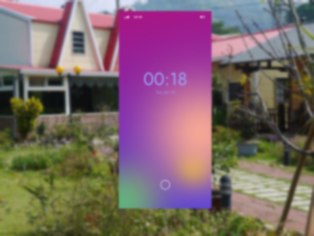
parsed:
0:18
